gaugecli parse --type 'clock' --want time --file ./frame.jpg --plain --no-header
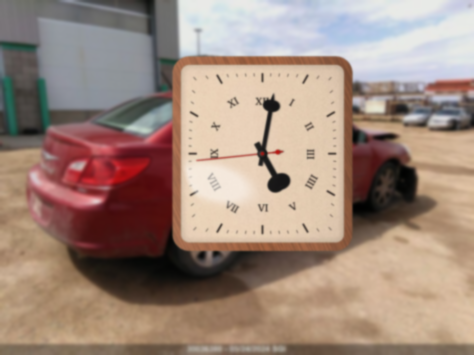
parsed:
5:01:44
